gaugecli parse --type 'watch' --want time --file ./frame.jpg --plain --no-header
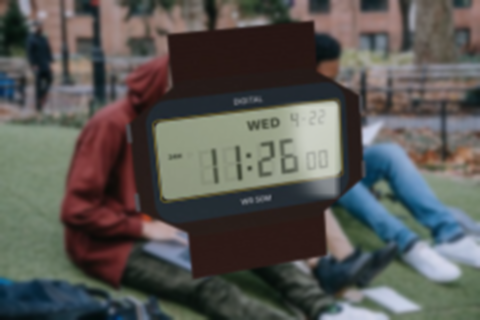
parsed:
11:26:00
